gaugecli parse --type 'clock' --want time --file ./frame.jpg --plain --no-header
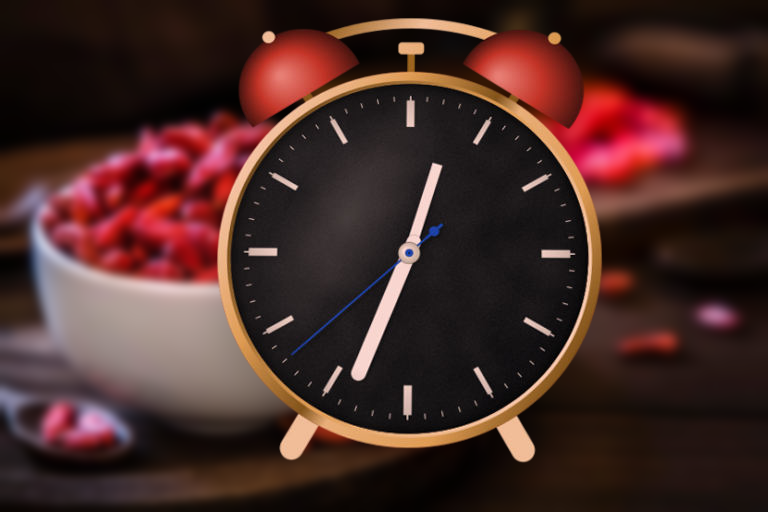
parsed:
12:33:38
